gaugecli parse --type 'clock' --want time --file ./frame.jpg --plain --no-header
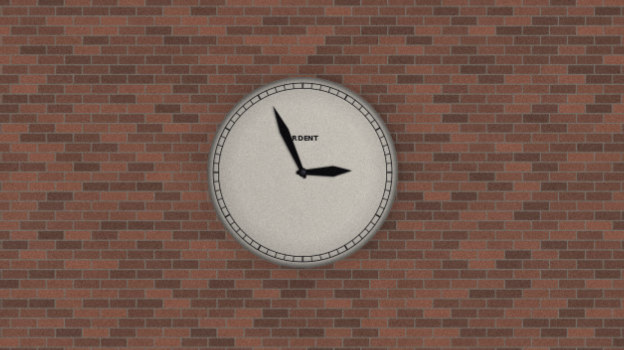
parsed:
2:56
